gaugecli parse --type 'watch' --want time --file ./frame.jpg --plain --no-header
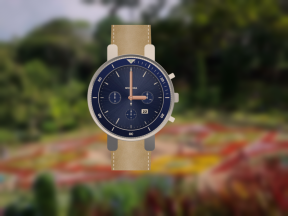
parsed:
3:00
